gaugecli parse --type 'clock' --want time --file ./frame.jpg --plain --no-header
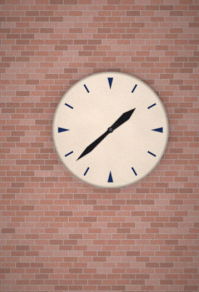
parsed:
1:38
